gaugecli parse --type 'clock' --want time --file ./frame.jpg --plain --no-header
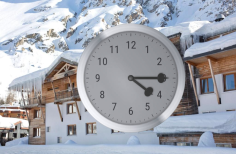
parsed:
4:15
